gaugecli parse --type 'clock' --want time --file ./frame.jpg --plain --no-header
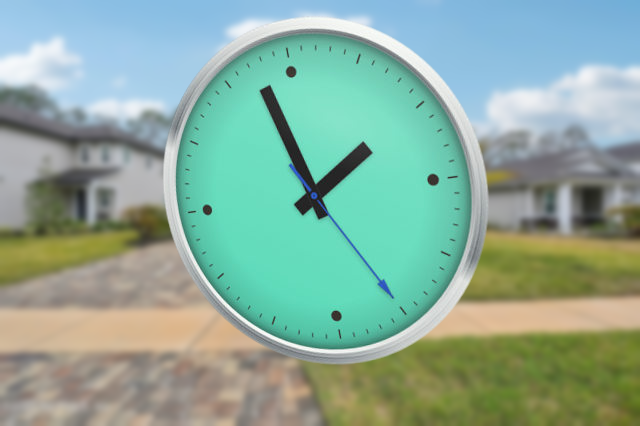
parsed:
1:57:25
